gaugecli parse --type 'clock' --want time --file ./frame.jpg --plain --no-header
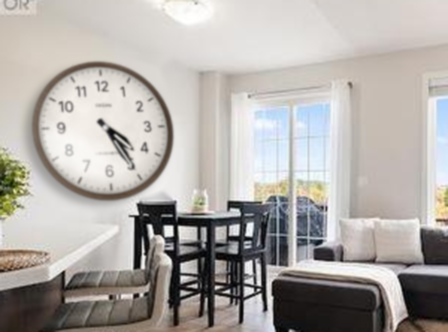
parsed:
4:25
